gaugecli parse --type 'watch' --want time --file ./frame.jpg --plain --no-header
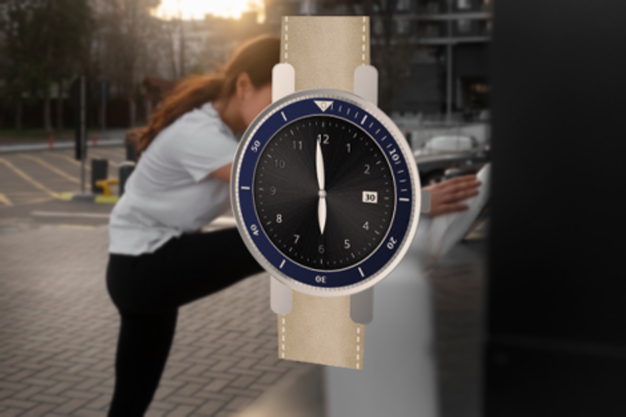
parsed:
5:59
